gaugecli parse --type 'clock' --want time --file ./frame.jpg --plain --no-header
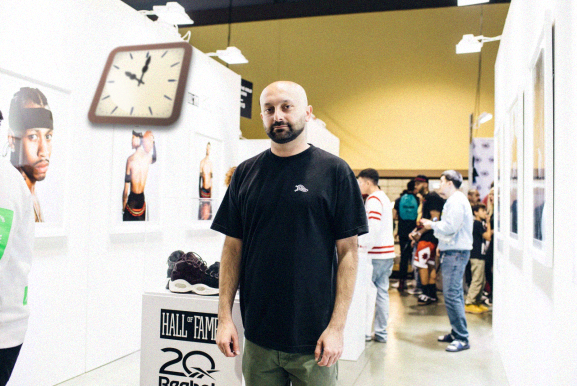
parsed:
10:01
